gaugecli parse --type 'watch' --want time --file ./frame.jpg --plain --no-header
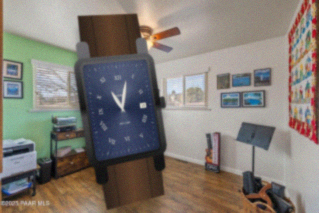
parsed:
11:03
